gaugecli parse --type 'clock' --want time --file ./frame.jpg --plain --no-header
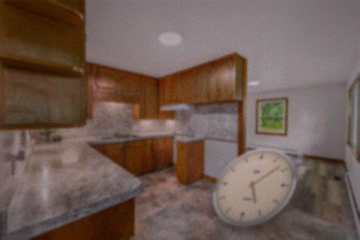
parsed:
5:08
